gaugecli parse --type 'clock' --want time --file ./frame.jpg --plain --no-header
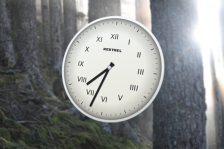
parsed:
7:33
